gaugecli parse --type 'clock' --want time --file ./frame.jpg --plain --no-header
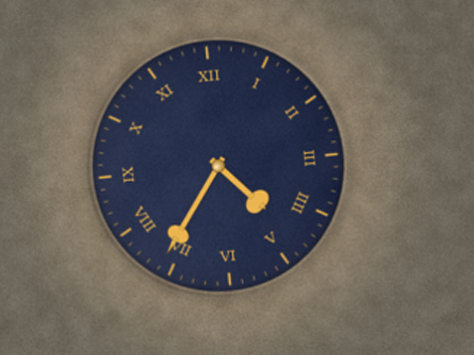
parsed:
4:36
